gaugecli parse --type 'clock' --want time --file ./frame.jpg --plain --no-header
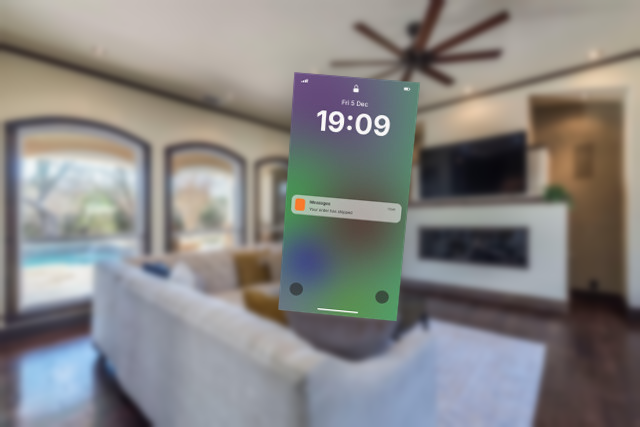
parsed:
19:09
